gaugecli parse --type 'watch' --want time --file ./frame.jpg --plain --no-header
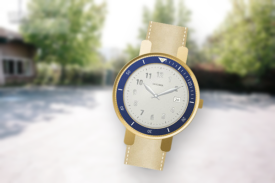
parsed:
10:10
